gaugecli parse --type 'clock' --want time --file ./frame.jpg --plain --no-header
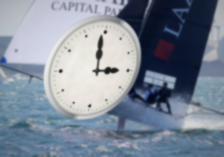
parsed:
2:59
